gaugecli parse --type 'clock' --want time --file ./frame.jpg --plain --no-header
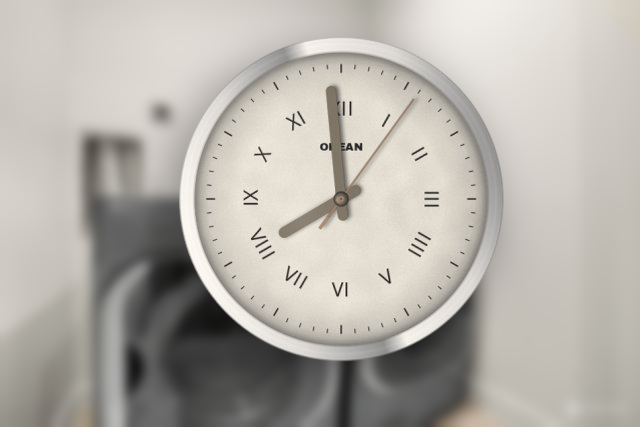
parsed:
7:59:06
